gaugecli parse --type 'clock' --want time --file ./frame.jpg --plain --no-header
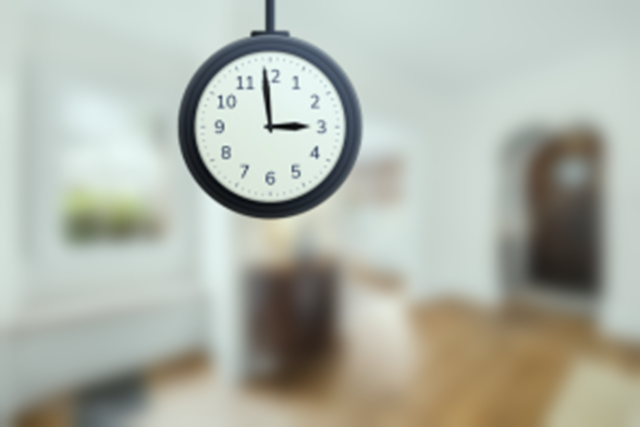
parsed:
2:59
